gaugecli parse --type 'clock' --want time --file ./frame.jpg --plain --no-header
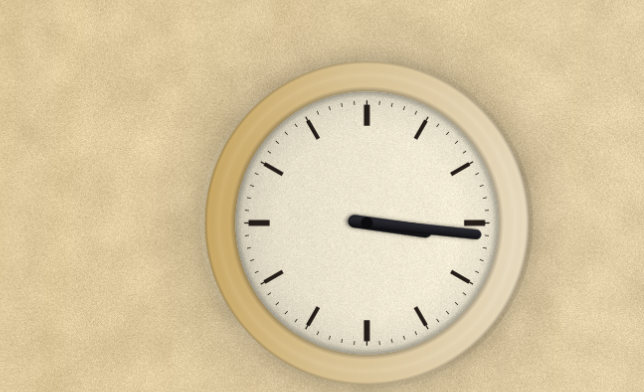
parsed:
3:16
